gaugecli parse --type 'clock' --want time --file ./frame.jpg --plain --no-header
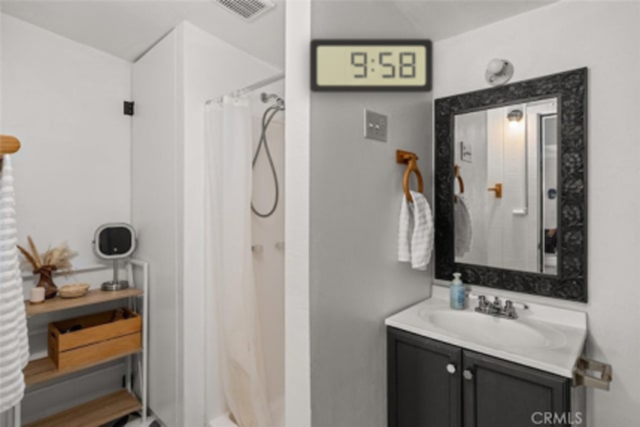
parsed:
9:58
